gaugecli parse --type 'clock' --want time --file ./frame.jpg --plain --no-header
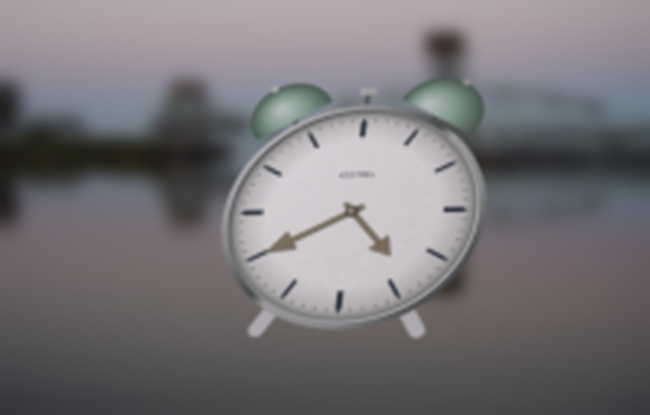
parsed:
4:40
